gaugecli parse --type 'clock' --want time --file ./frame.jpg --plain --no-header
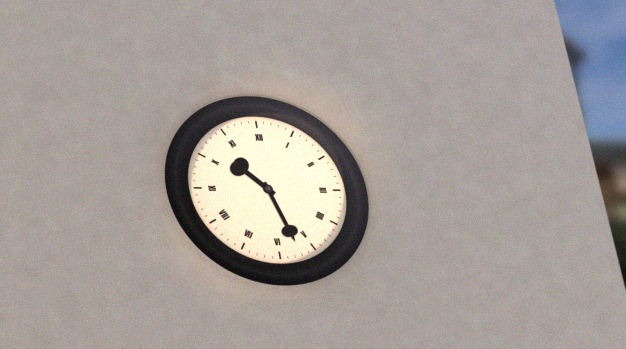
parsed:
10:27
